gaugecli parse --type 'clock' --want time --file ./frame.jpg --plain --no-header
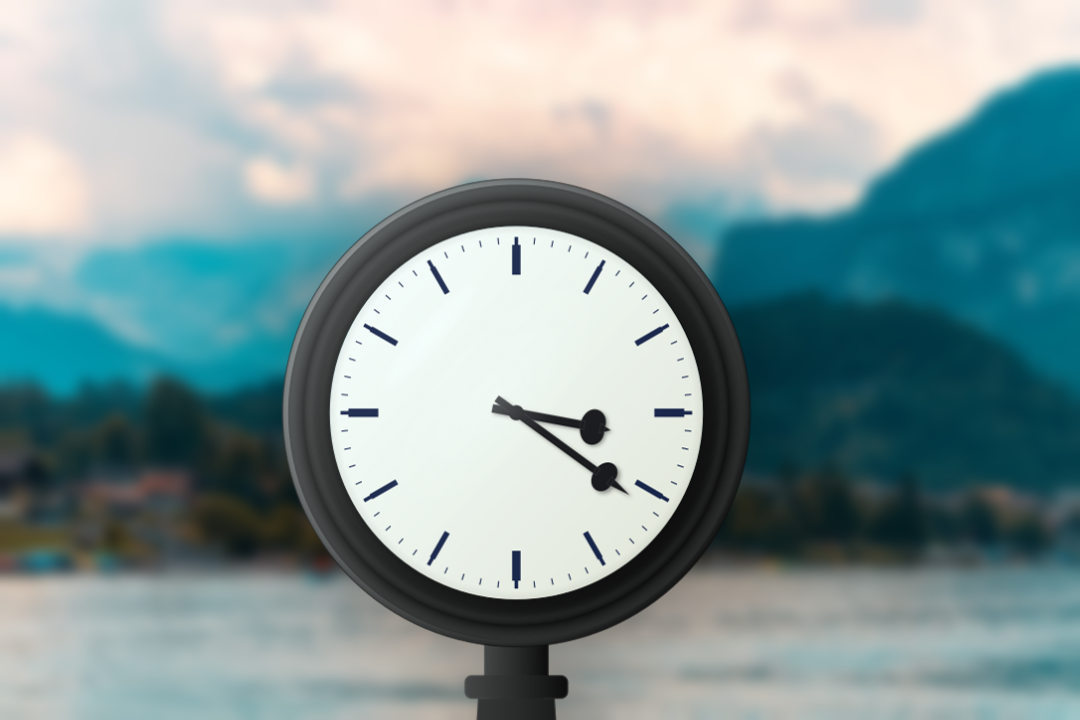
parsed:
3:21
